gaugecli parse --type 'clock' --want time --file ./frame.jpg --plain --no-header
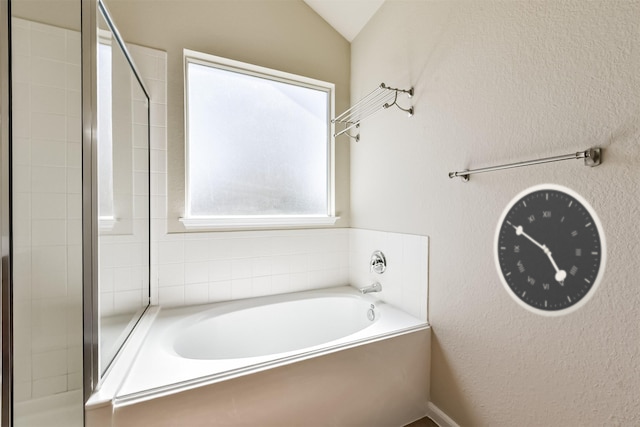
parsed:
4:50
